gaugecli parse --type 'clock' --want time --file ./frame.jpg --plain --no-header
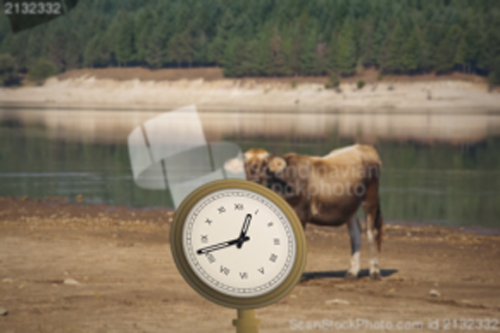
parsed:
12:42
